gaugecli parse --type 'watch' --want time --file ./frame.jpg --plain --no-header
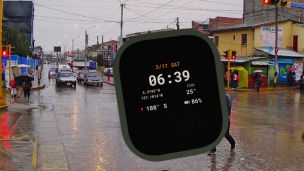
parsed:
6:39
